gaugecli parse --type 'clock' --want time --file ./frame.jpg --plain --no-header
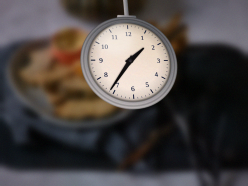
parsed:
1:36
